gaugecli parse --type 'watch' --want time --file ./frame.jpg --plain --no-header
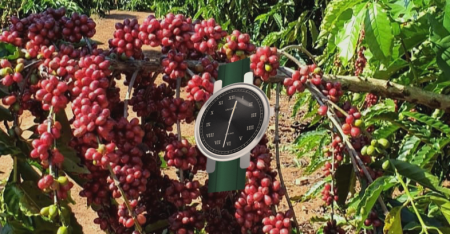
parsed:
12:32
